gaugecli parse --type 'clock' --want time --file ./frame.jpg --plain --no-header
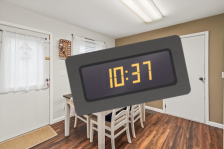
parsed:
10:37
